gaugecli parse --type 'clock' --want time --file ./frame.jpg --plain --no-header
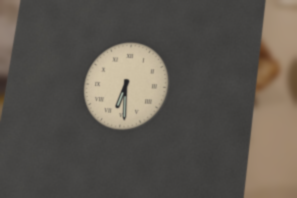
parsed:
6:29
